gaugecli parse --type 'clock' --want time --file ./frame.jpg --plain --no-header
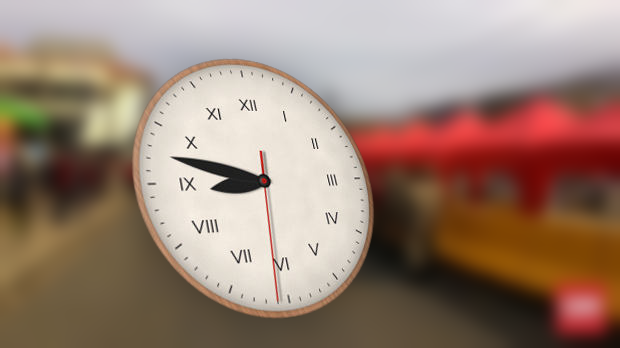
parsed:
8:47:31
